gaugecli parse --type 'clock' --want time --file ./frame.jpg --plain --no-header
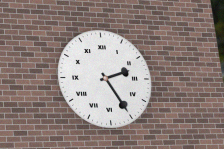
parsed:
2:25
